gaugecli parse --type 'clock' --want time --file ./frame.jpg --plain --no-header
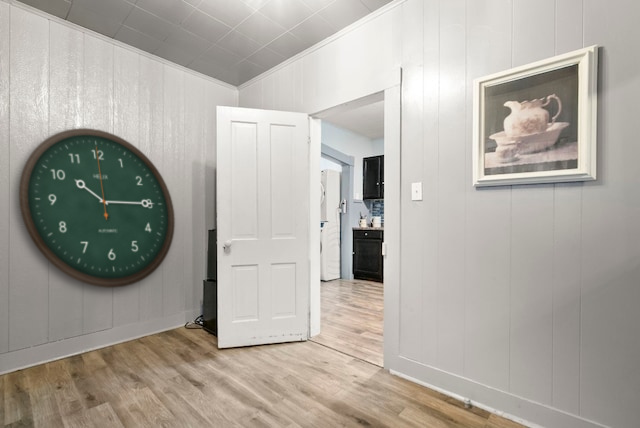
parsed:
10:15:00
